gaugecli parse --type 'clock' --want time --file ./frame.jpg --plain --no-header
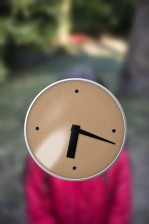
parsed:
6:18
